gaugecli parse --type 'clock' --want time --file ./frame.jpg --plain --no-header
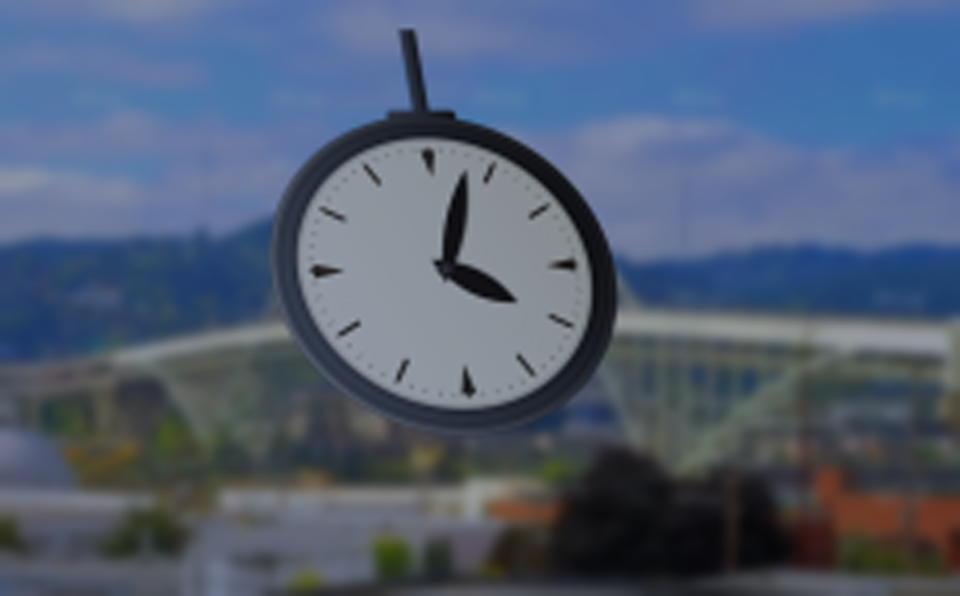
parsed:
4:03
